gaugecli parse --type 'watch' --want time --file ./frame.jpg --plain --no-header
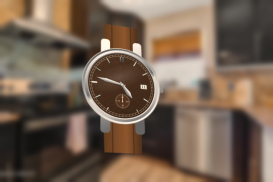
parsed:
4:47
